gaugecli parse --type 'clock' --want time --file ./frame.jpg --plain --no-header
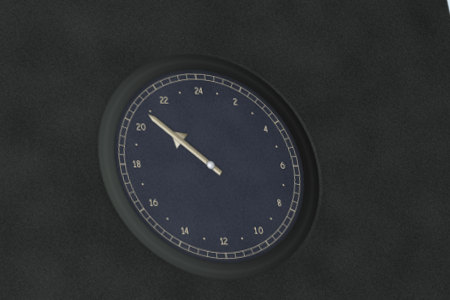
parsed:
20:52
